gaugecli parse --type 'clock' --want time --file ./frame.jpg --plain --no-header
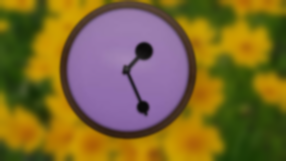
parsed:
1:26
